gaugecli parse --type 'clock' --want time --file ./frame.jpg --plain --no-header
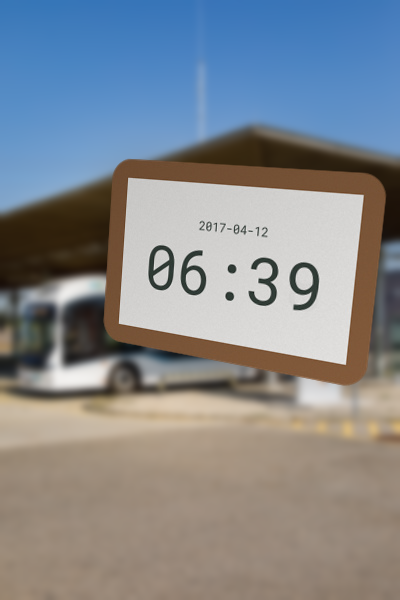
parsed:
6:39
